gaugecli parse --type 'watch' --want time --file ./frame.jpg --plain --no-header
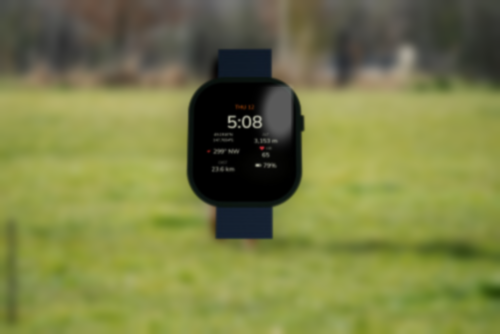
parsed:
5:08
